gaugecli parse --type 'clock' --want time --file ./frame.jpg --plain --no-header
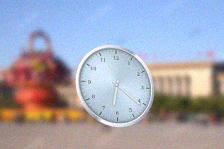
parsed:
6:21
